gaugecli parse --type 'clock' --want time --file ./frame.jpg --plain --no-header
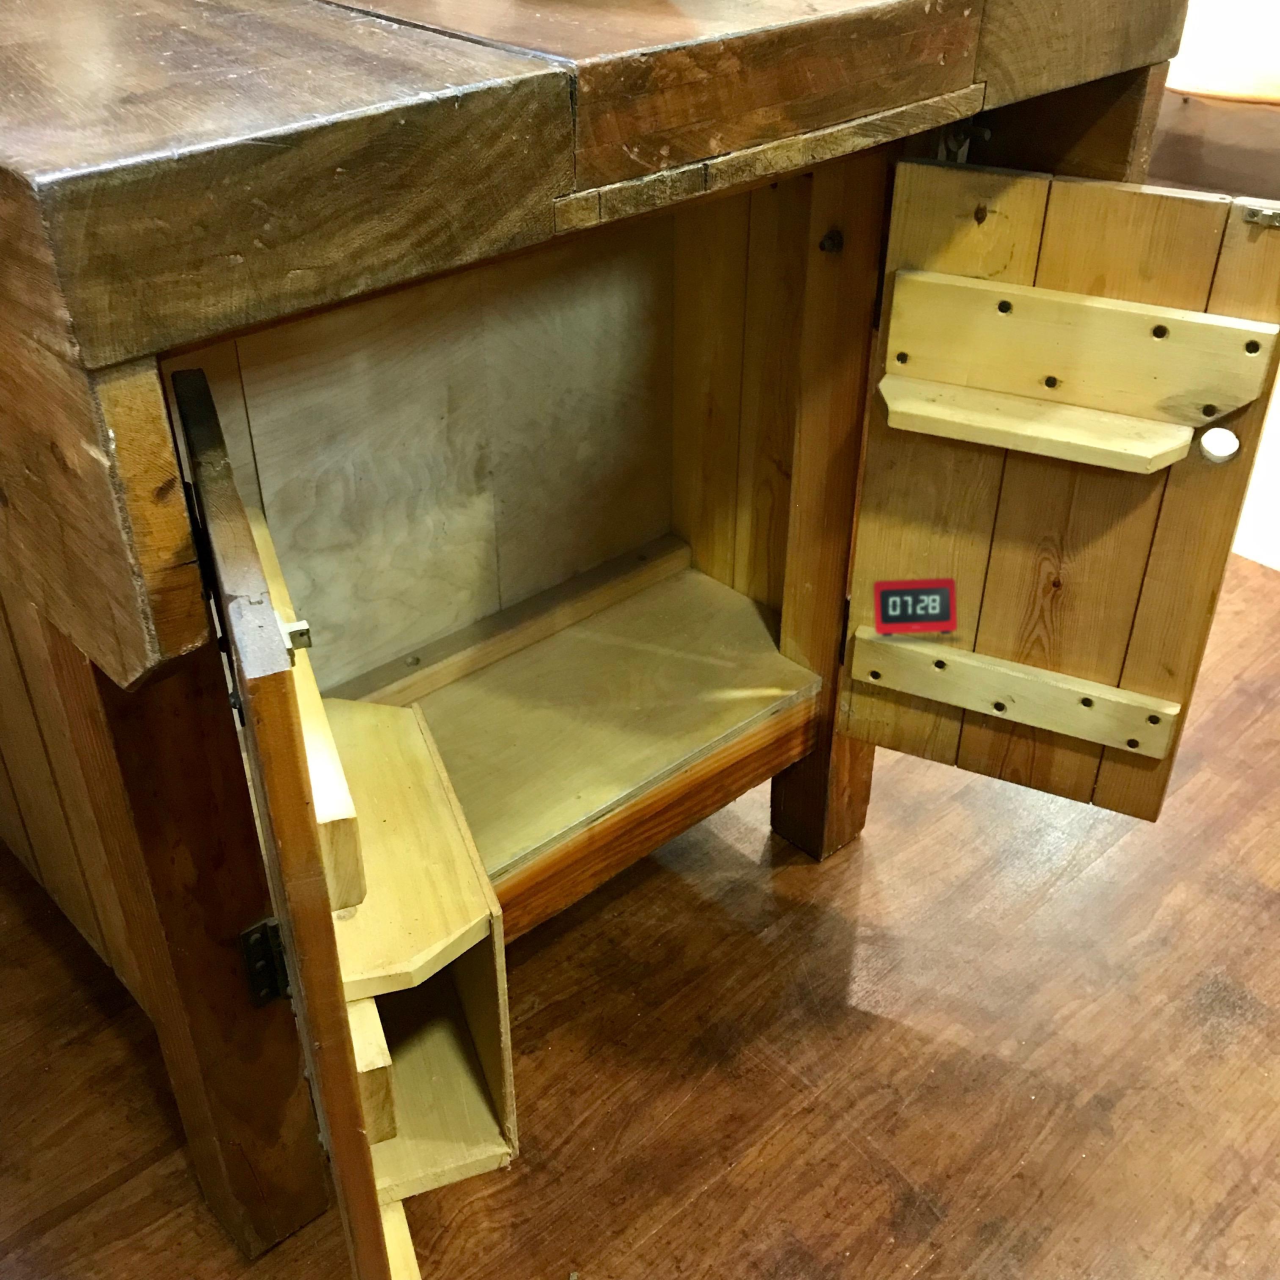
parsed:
7:28
